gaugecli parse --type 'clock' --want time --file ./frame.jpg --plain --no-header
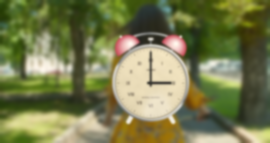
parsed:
3:00
